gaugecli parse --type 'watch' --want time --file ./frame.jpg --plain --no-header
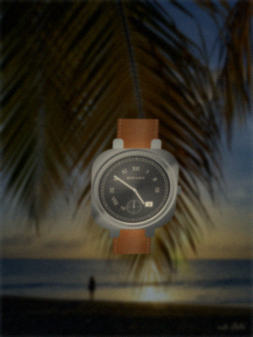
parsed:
4:51
